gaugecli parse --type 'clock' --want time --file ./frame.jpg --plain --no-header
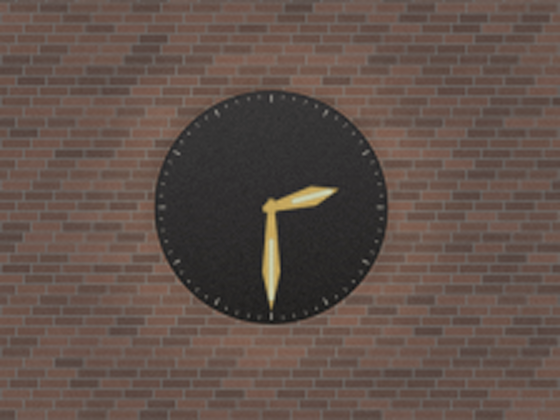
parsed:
2:30
